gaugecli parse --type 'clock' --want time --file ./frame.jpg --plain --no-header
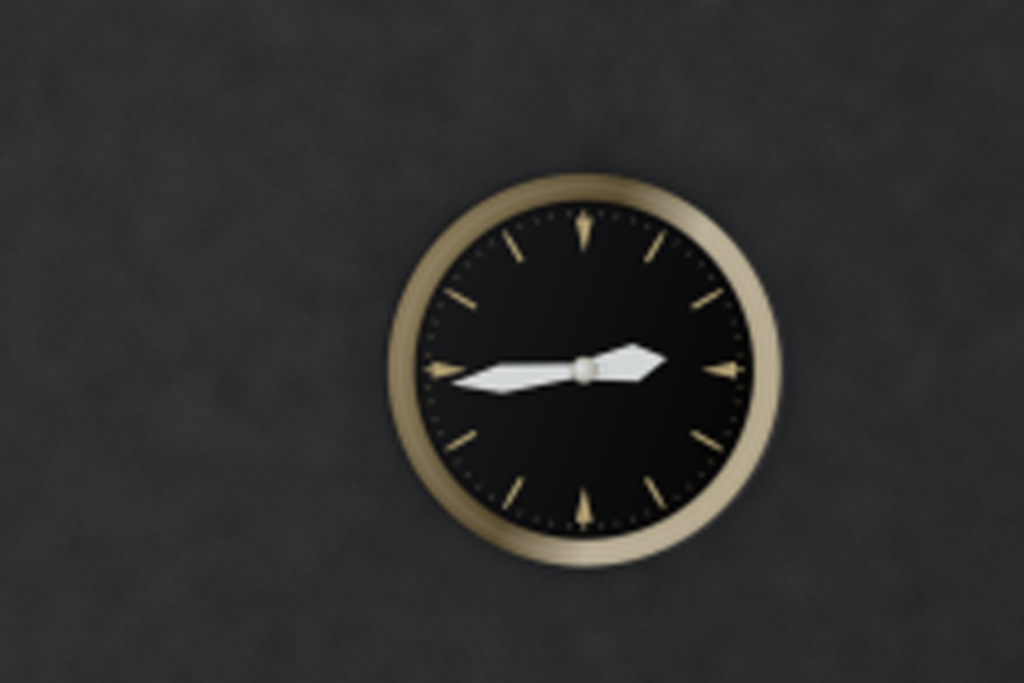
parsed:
2:44
